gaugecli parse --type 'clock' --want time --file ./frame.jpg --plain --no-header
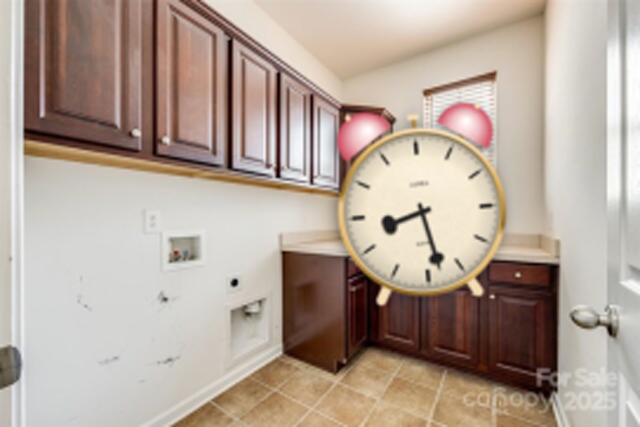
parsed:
8:28
